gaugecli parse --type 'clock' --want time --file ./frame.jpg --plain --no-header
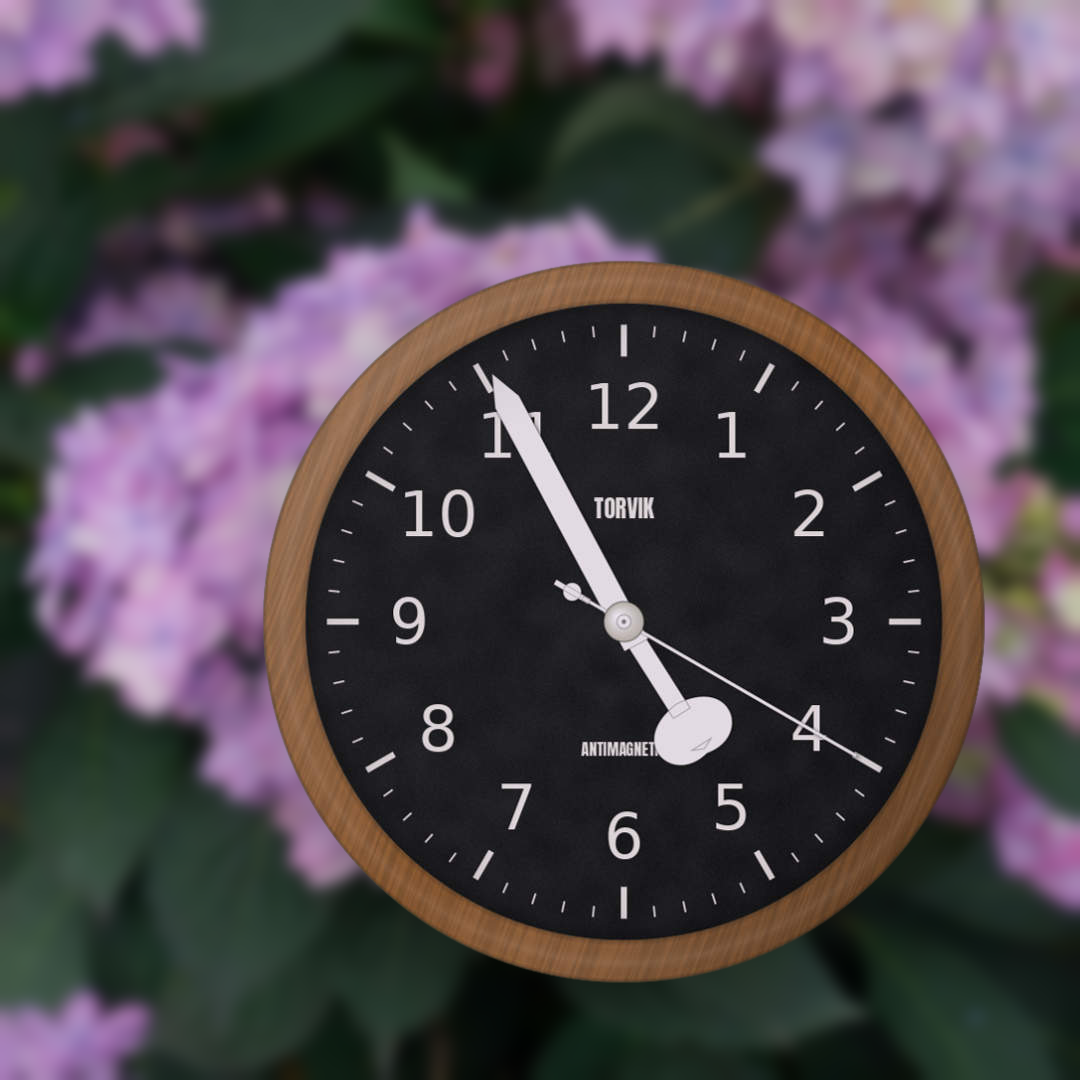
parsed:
4:55:20
